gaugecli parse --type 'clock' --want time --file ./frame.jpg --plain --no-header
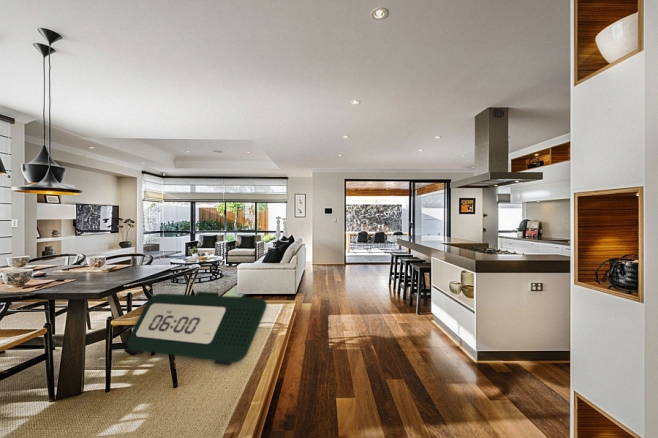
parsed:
6:00
